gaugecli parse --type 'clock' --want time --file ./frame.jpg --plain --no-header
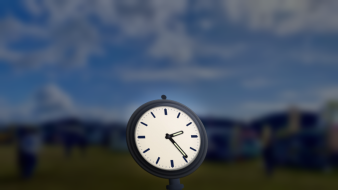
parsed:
2:24
